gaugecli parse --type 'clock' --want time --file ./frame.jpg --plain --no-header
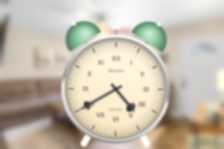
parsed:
4:40
